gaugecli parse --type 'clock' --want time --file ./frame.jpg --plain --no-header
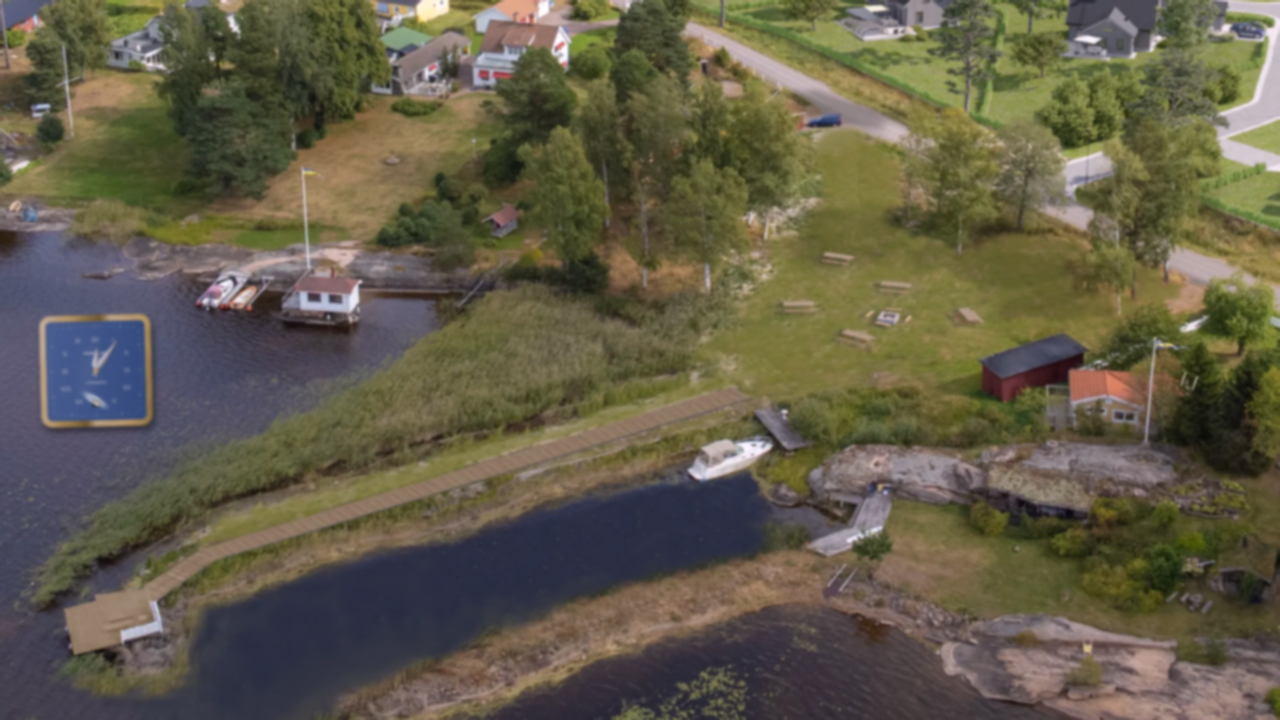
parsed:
12:06
